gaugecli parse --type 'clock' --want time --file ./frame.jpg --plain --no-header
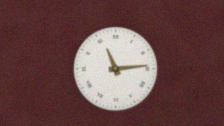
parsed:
11:14
